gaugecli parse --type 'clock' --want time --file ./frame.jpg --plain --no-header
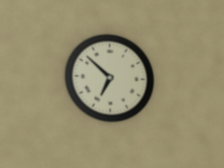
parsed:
6:52
